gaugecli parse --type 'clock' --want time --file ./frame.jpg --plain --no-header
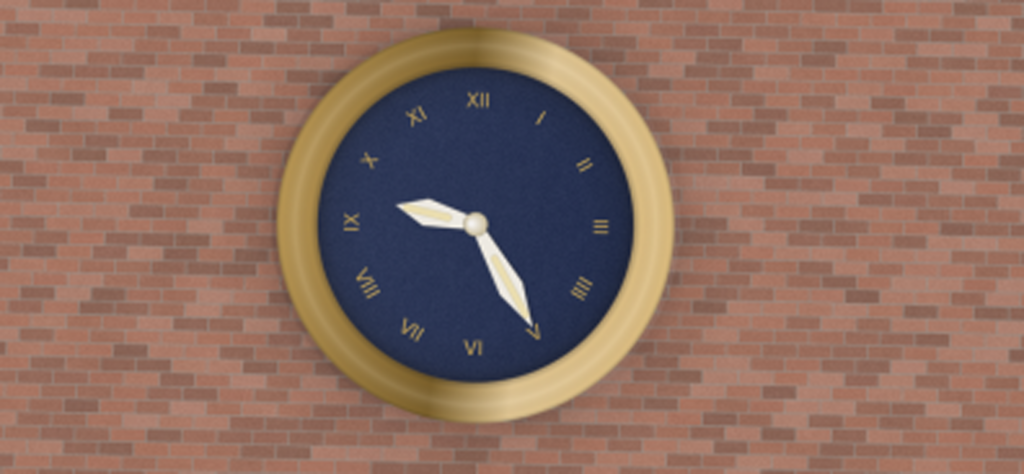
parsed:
9:25
